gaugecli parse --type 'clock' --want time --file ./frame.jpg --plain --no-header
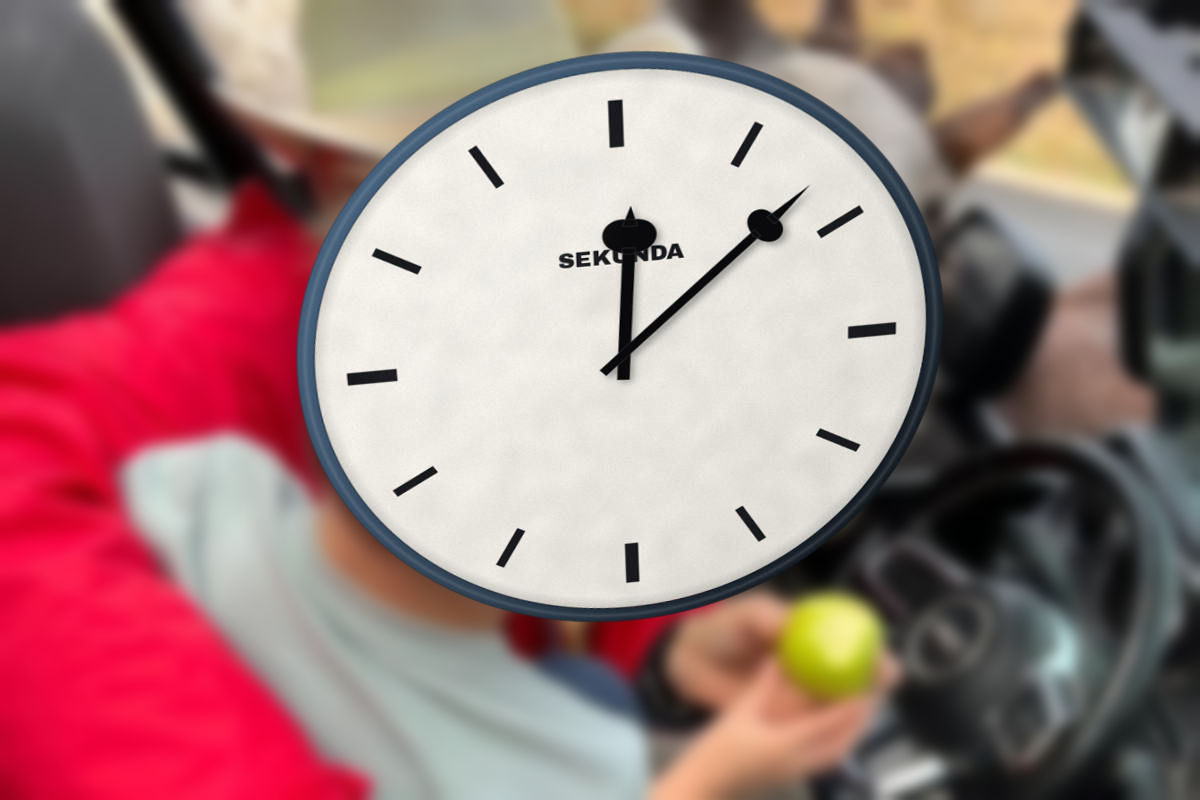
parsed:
12:08
